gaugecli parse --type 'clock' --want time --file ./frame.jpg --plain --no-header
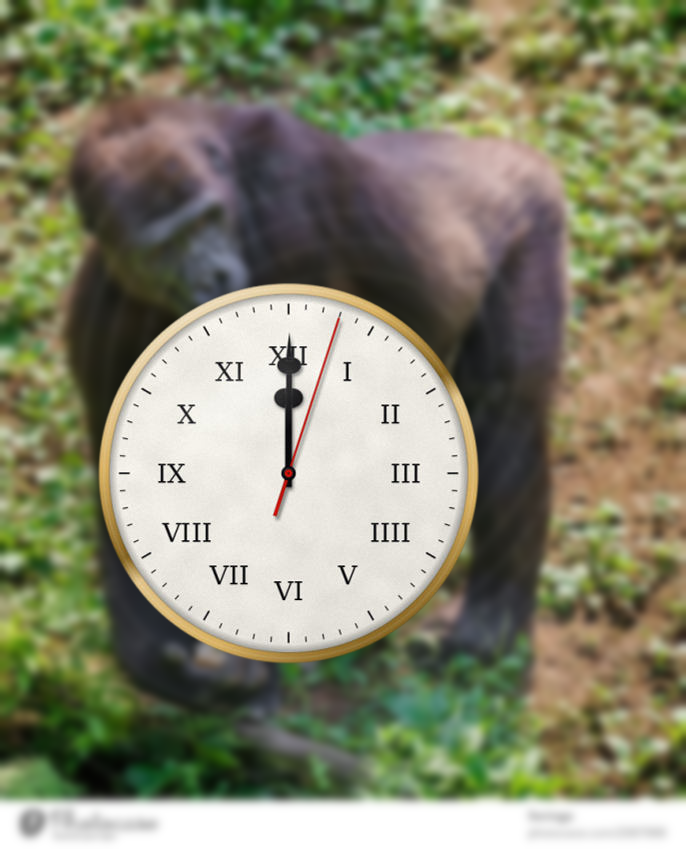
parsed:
12:00:03
